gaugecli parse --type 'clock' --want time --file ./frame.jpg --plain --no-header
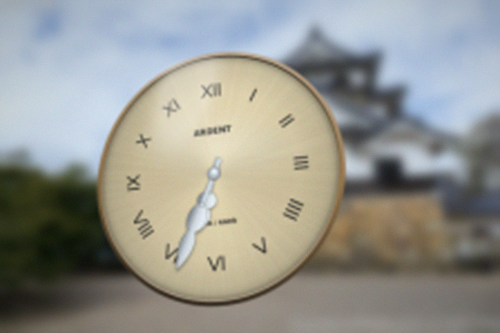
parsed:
6:34
